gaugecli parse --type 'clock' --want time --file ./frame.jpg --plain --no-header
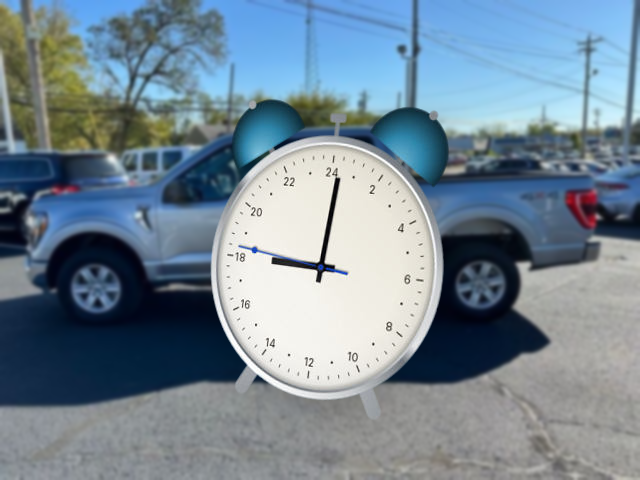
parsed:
18:00:46
